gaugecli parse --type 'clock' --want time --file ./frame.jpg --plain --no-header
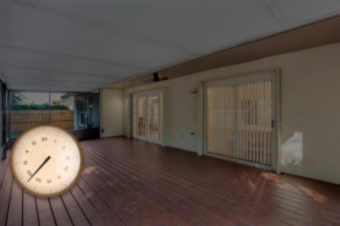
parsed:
7:38
